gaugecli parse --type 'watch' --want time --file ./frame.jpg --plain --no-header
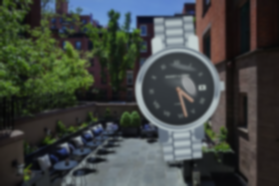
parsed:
4:28
